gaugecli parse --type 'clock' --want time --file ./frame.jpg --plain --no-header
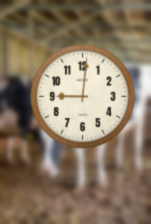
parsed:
9:01
